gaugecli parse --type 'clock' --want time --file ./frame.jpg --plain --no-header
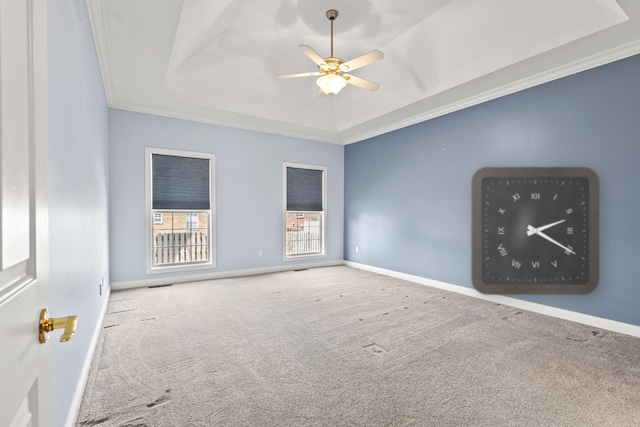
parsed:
2:20
